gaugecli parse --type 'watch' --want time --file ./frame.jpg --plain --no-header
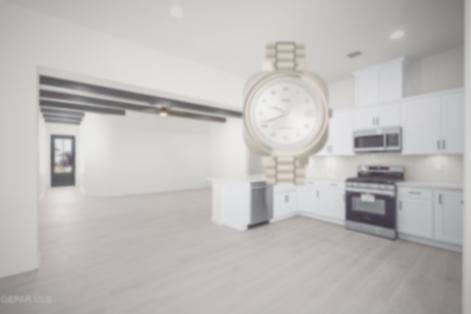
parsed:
9:42
